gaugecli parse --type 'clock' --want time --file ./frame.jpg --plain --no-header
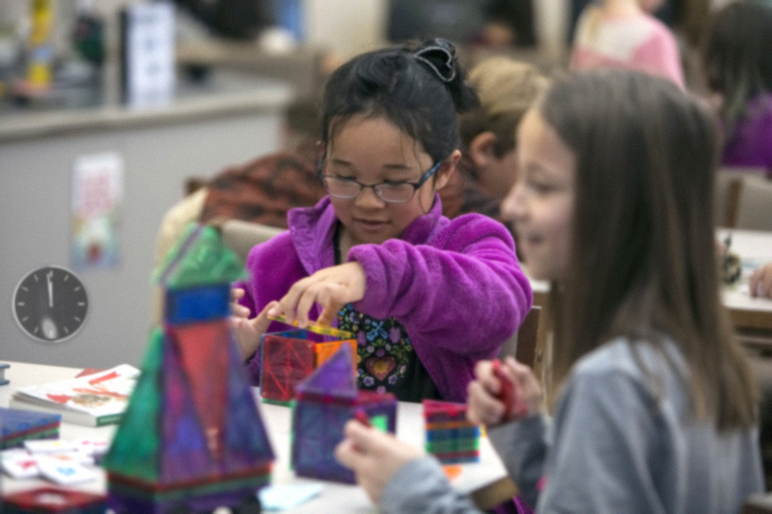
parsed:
11:59
